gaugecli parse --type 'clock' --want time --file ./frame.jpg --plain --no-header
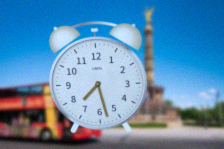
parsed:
7:28
